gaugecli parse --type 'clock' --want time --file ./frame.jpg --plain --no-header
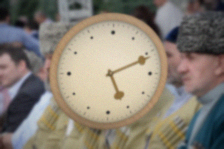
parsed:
5:11
